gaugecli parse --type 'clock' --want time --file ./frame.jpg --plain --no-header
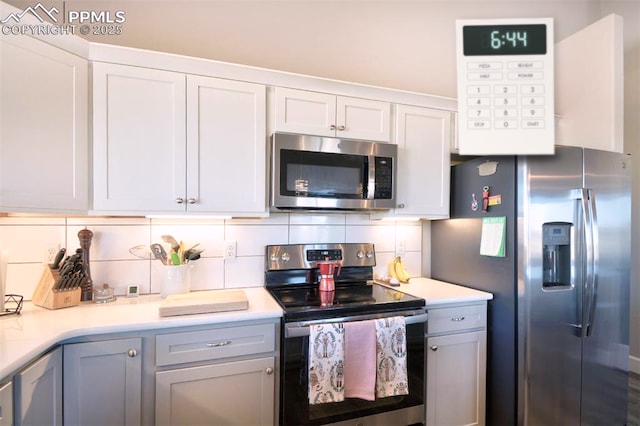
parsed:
6:44
